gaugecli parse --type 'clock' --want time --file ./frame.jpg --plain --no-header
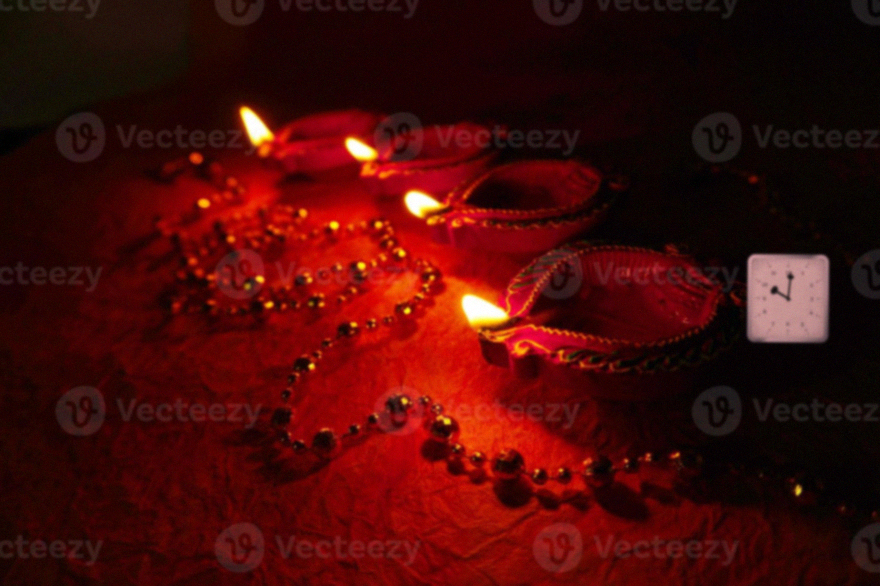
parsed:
10:01
